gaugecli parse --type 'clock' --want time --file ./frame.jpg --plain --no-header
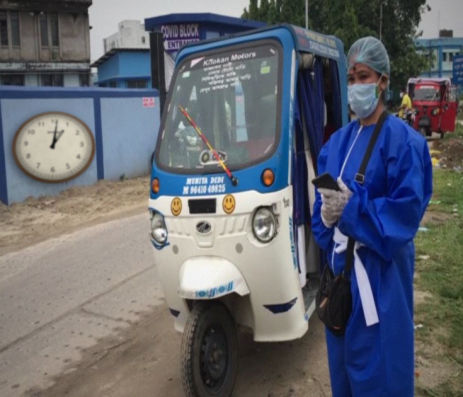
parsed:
1:01
